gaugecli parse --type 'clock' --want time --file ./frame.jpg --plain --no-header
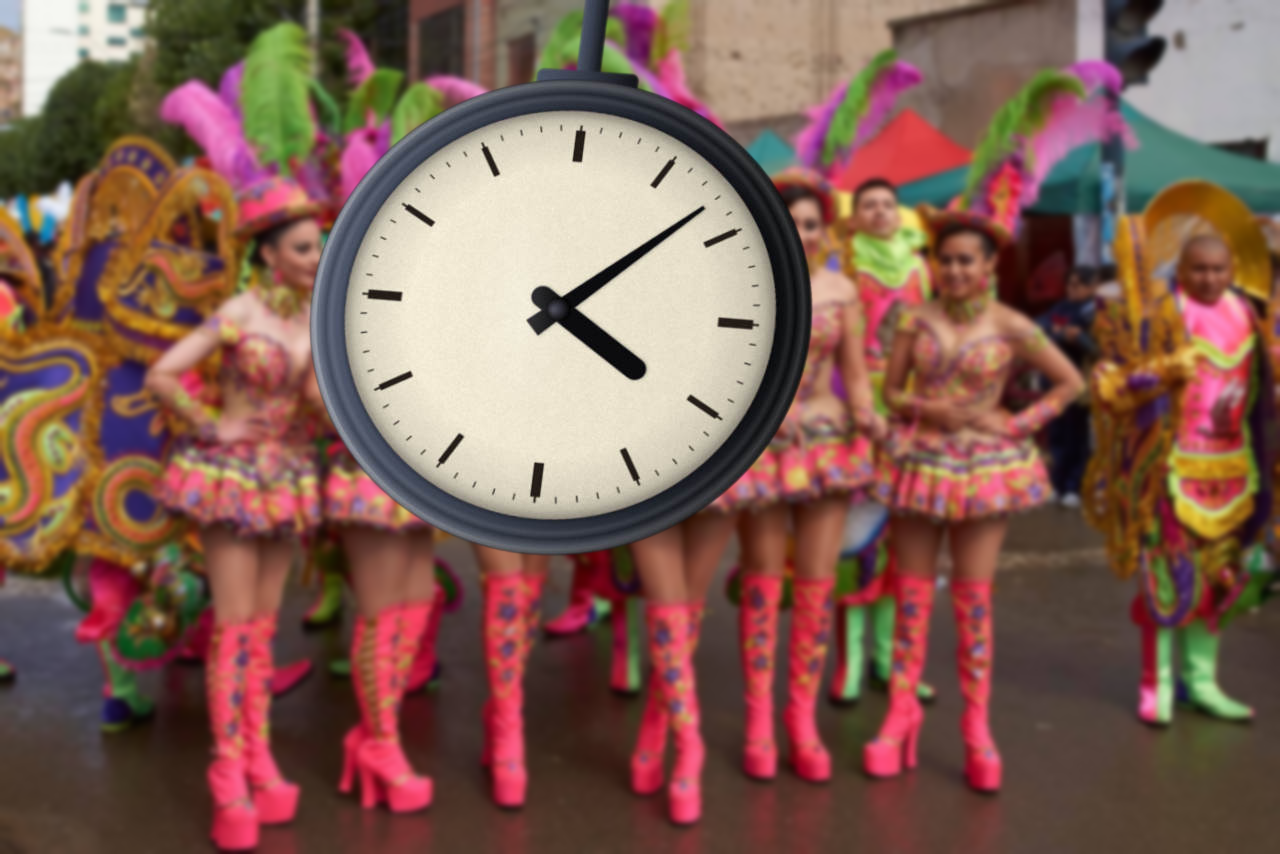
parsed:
4:08
